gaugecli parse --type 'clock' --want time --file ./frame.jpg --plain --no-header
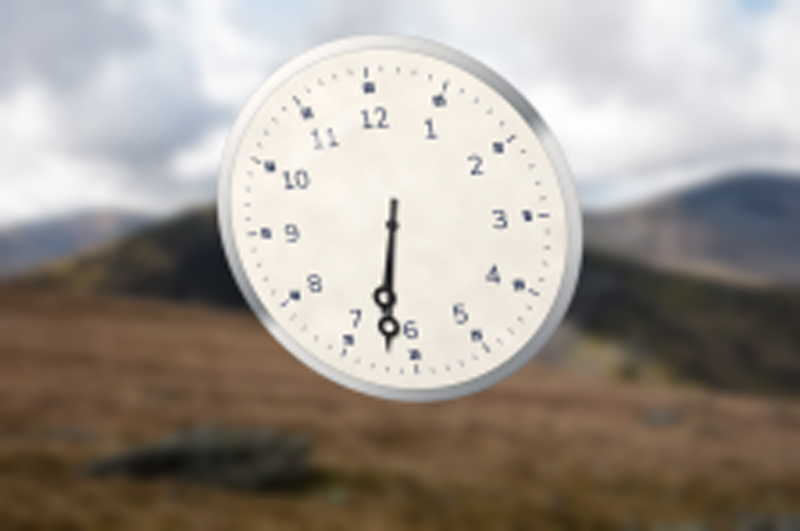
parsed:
6:32
